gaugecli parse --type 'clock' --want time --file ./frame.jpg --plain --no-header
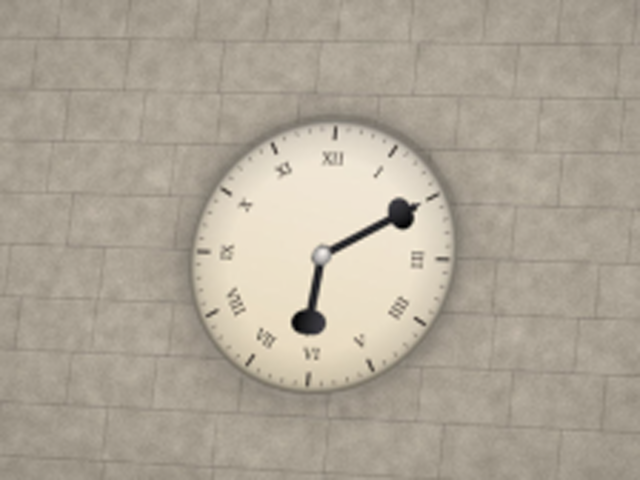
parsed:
6:10
